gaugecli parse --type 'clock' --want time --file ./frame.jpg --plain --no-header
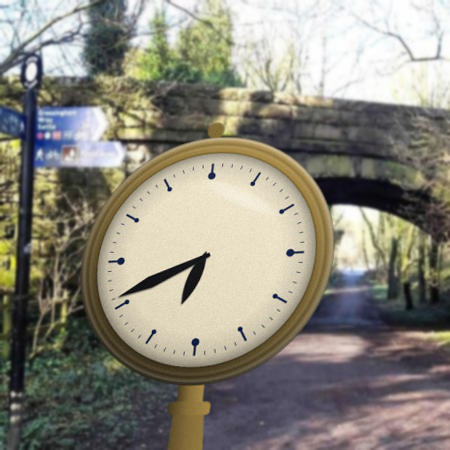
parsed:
6:41
